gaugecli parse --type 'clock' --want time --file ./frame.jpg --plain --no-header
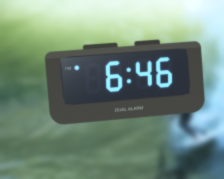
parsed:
6:46
